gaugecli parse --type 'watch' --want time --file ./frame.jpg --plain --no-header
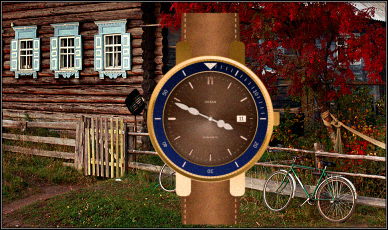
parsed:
3:49
